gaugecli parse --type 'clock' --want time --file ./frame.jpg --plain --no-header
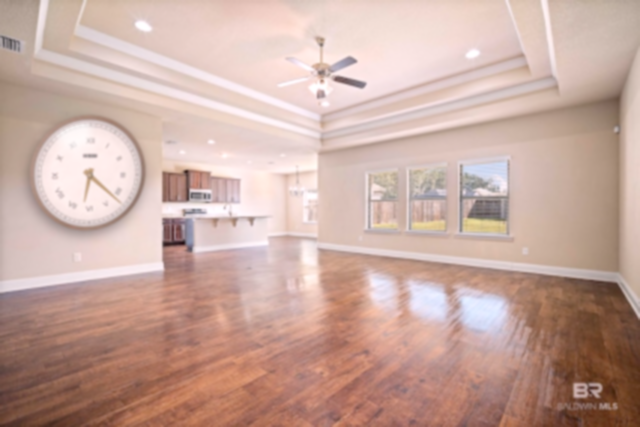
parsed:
6:22
